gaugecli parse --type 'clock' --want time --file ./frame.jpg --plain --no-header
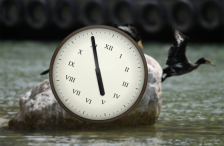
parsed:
4:55
